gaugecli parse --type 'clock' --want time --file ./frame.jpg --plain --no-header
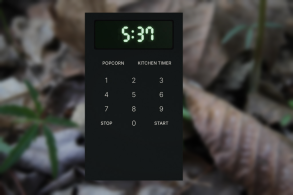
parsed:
5:37
